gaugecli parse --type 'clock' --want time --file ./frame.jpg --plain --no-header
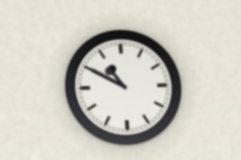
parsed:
10:50
